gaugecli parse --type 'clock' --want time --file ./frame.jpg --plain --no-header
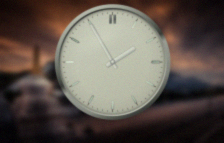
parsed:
1:55
